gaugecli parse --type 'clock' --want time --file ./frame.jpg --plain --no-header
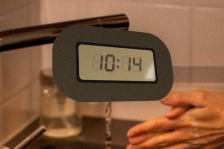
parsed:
10:14
